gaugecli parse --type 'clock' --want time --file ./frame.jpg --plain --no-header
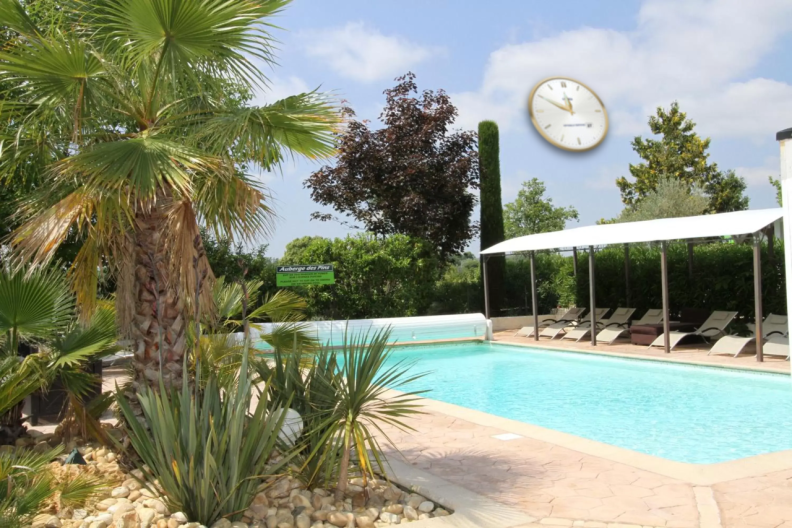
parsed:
11:50
